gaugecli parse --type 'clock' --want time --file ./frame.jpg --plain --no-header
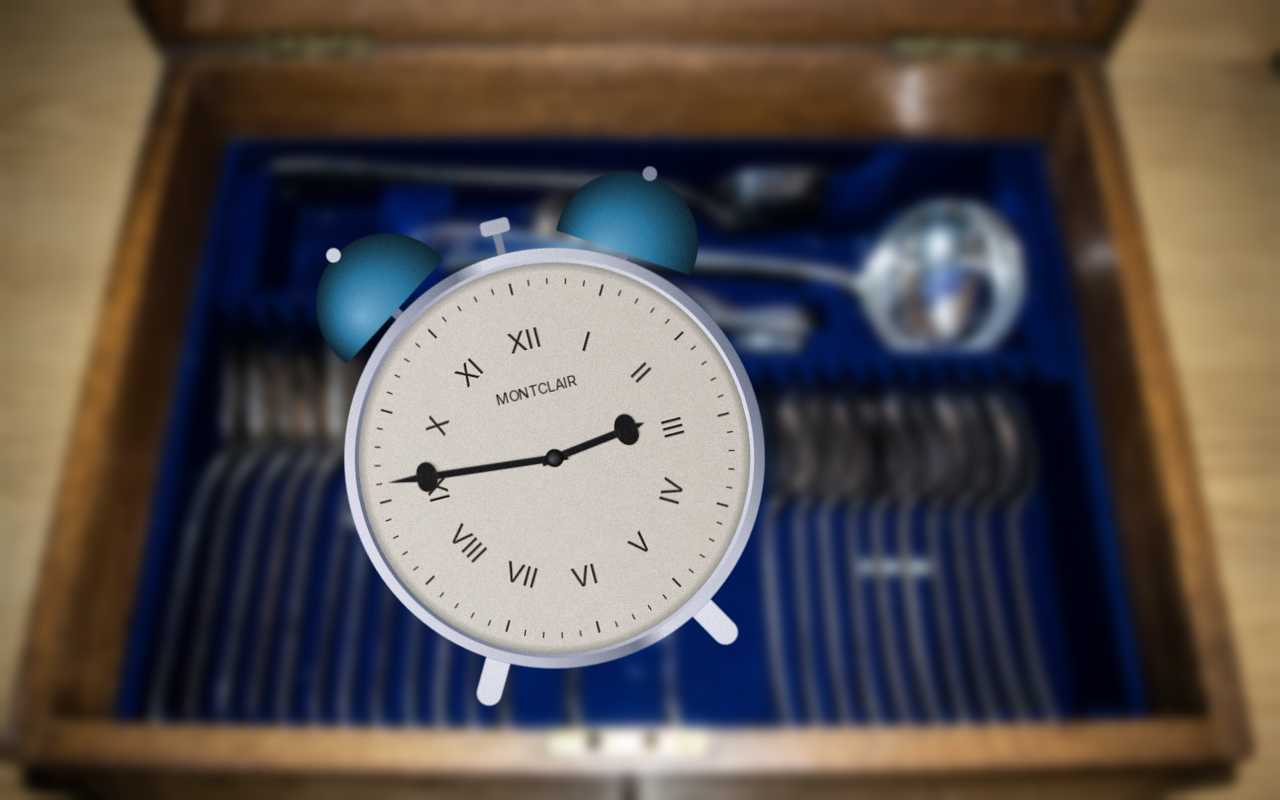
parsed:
2:46
